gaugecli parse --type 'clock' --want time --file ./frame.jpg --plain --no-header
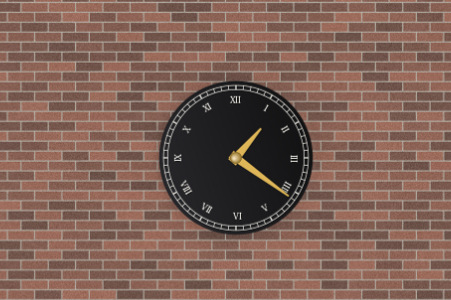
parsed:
1:21
